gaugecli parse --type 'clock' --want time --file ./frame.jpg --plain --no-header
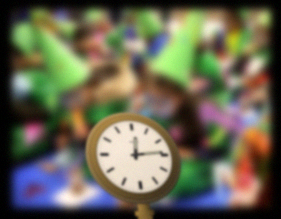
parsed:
12:14
